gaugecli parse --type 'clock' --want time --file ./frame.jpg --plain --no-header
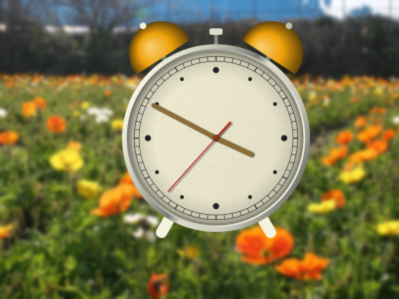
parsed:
3:49:37
